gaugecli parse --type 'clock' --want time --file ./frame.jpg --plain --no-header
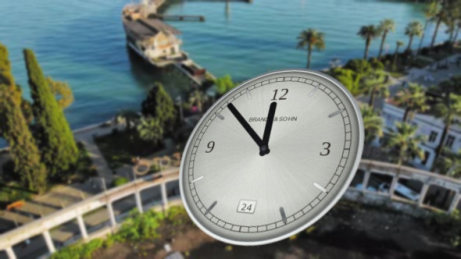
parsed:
11:52
